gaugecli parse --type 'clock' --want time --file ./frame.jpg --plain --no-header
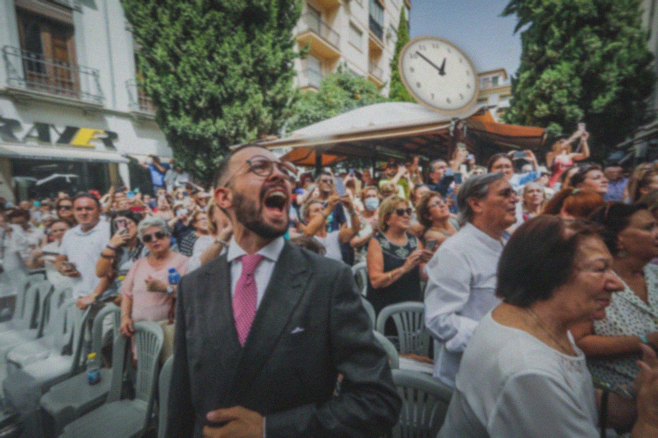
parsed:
12:52
